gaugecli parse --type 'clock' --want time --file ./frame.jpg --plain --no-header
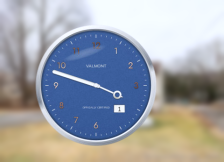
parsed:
3:48
